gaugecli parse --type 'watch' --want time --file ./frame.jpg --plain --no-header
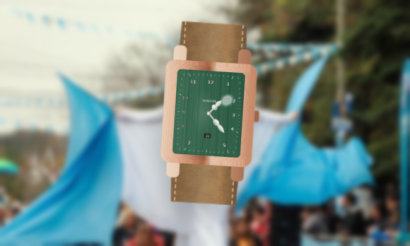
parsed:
1:23
